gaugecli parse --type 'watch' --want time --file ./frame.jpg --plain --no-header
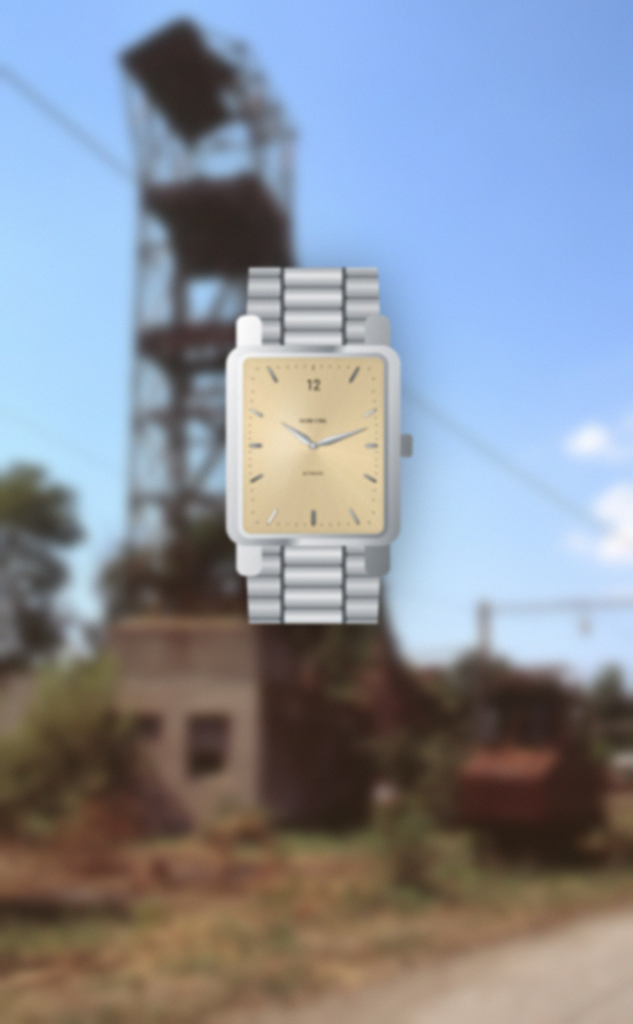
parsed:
10:12
